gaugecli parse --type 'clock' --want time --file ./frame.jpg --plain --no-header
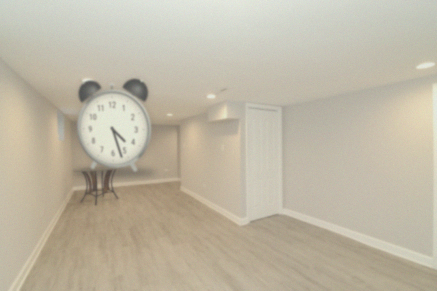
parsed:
4:27
